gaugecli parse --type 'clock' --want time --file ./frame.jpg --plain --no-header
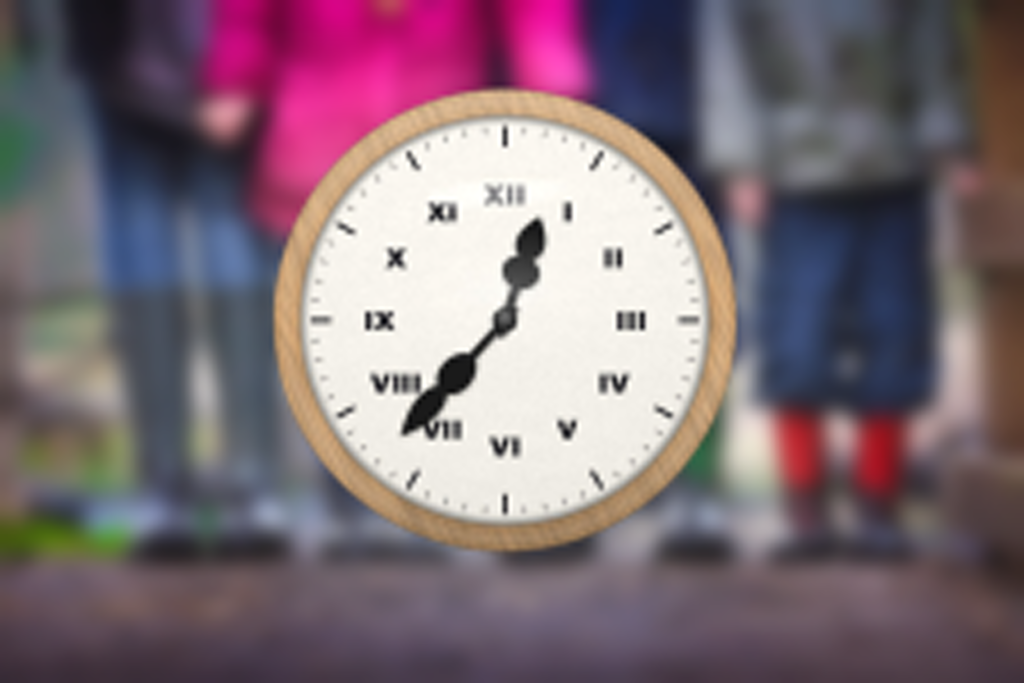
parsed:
12:37
